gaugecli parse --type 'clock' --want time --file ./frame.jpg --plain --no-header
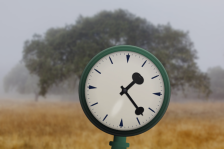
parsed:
1:23
